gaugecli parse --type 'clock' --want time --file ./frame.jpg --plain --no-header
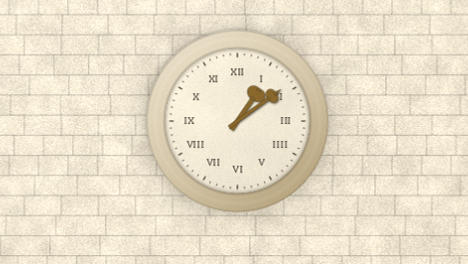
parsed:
1:09
